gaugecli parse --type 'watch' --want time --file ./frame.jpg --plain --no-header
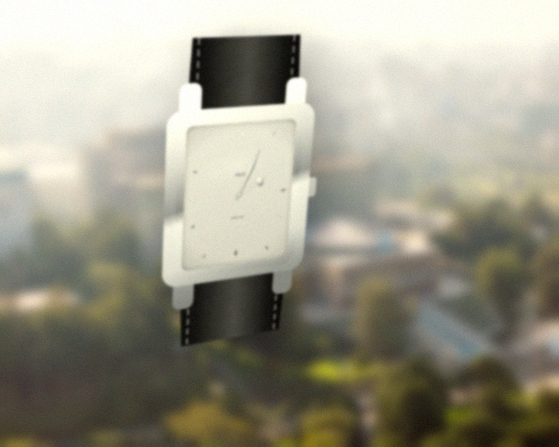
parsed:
2:04
